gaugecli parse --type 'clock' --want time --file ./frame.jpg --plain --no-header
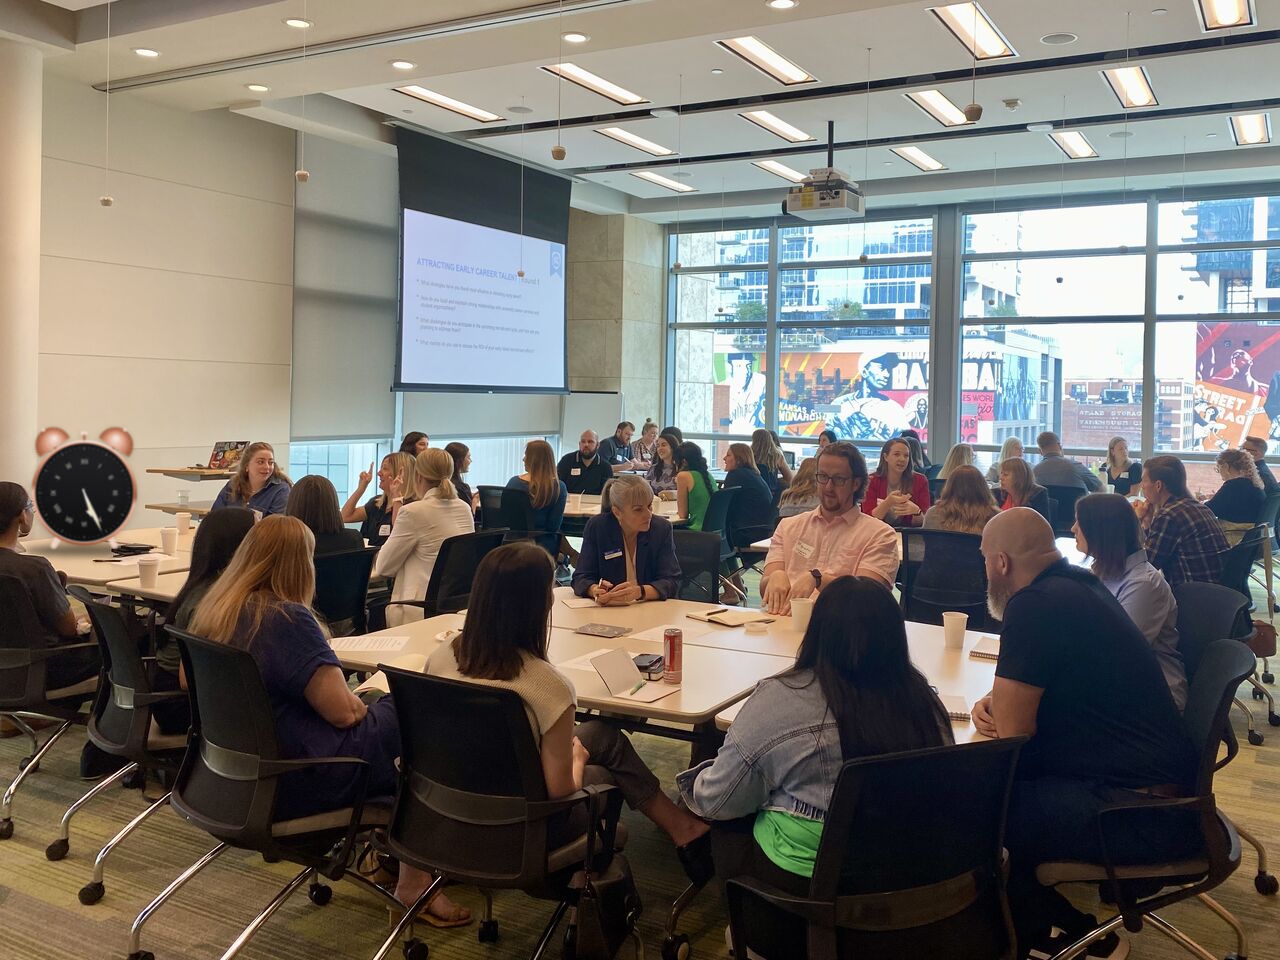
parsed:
5:26
